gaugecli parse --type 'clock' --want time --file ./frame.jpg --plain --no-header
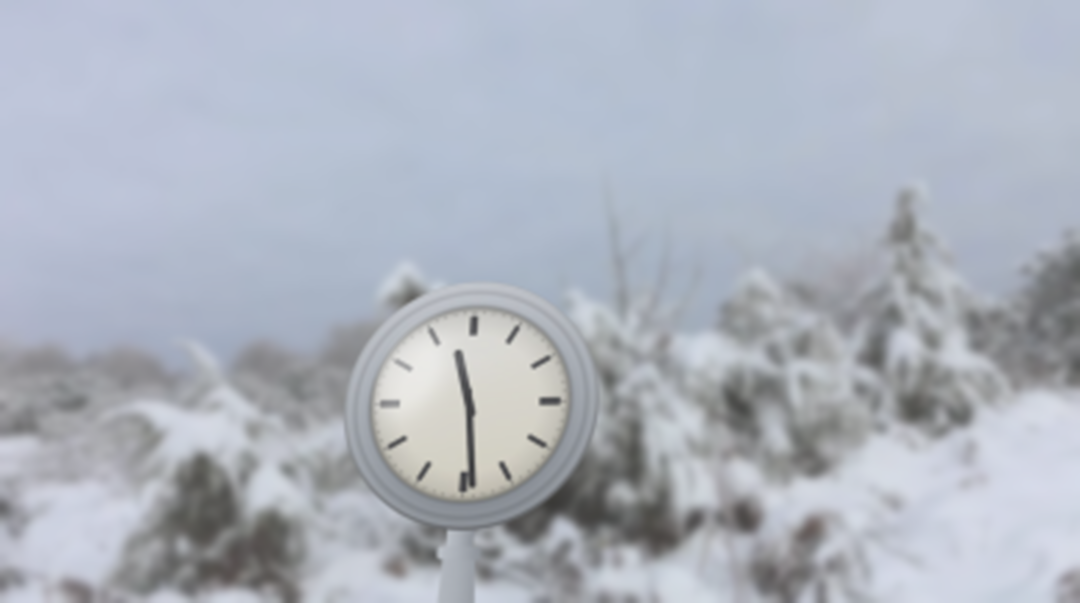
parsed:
11:29
